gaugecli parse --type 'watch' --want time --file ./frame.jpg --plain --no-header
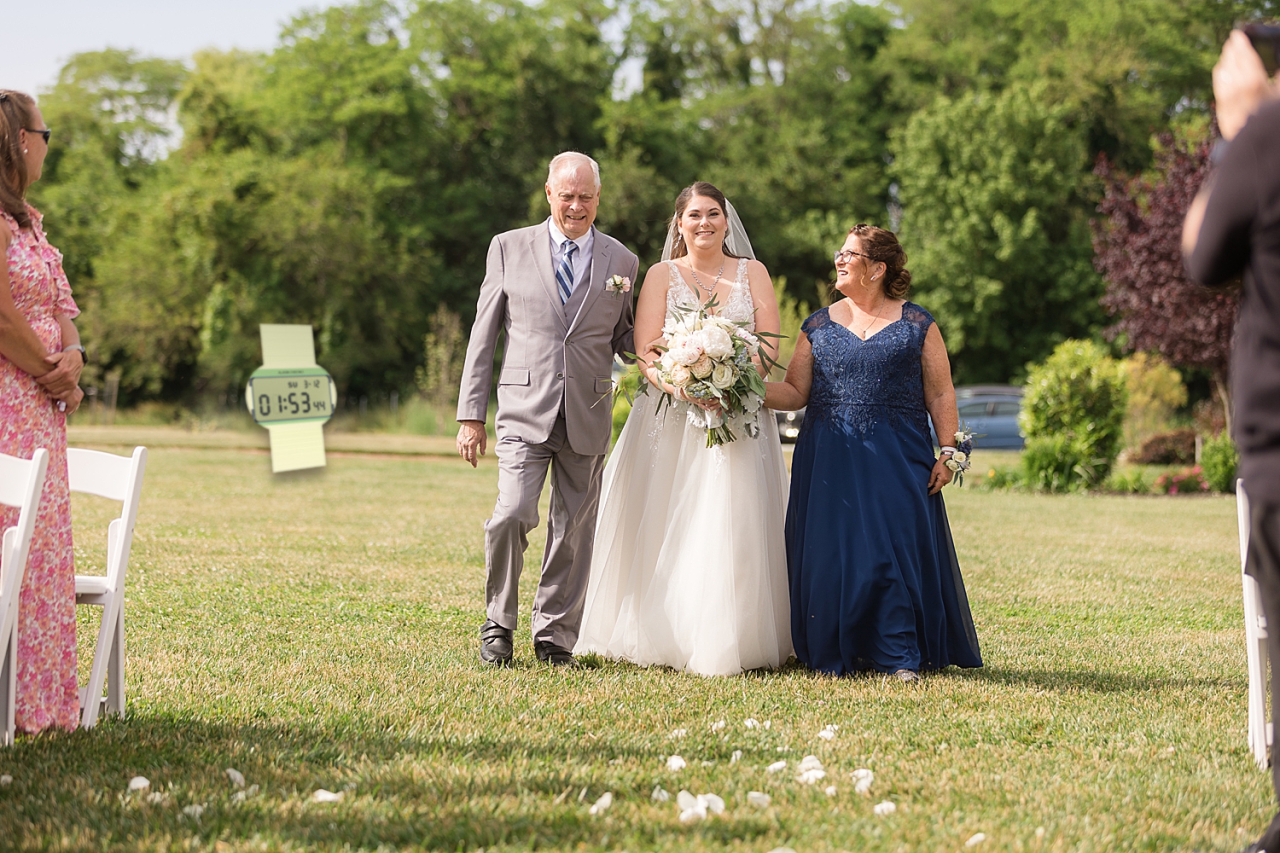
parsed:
1:53:44
